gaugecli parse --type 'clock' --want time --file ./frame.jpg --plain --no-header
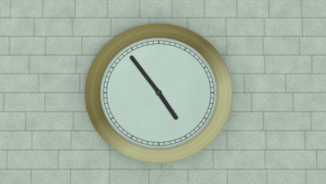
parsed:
4:54
